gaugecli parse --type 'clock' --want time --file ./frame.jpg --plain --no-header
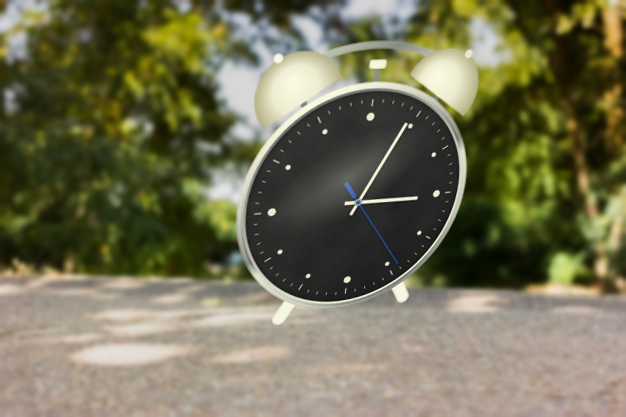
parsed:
3:04:24
